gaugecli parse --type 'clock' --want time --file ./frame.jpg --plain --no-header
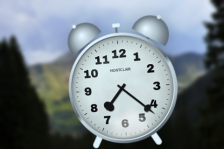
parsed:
7:22
